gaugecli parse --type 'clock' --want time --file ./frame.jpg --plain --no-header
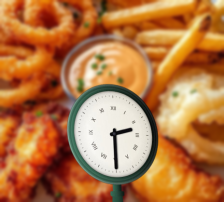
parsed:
2:30
